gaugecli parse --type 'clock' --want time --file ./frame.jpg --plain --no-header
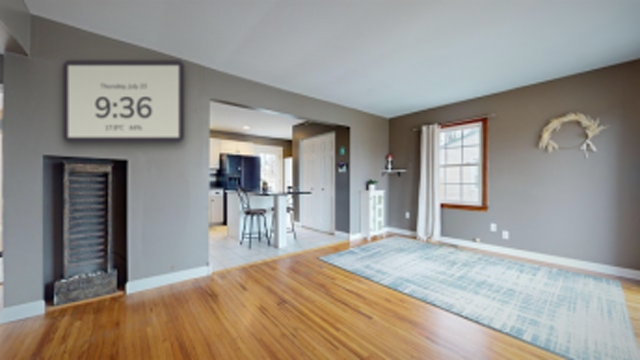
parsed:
9:36
